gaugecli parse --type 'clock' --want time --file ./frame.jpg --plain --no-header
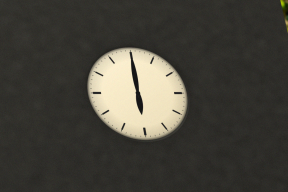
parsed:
6:00
